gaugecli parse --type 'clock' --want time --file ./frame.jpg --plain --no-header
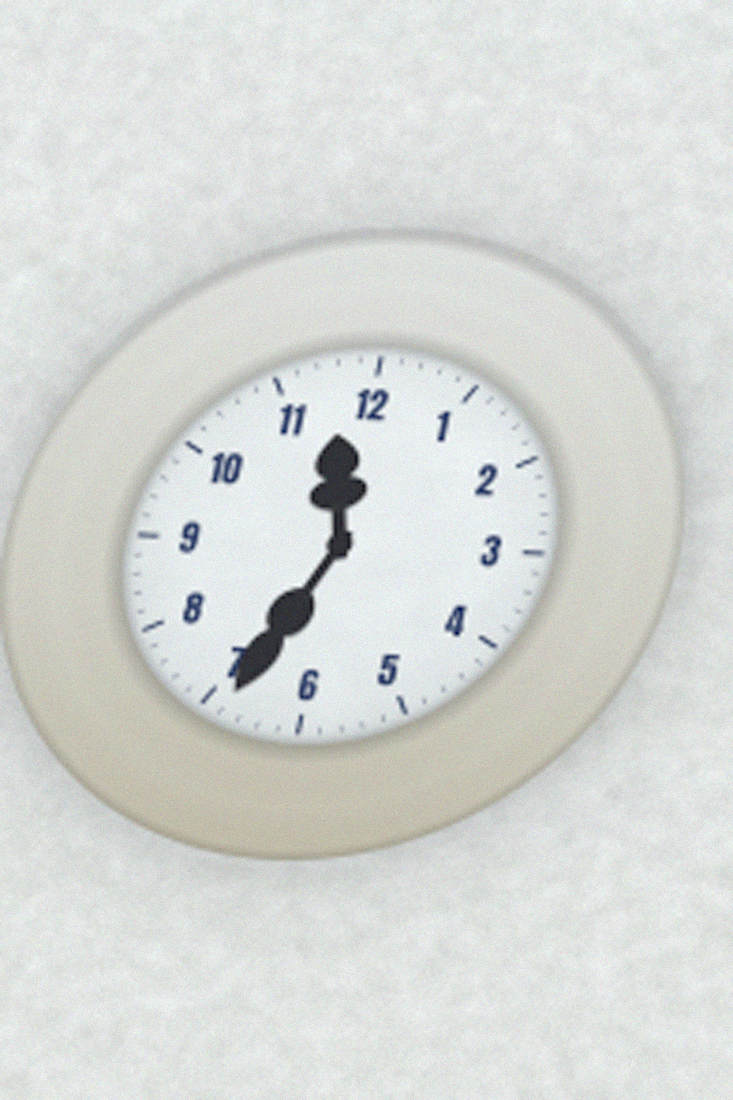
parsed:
11:34
